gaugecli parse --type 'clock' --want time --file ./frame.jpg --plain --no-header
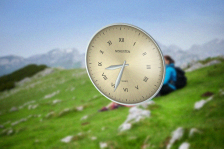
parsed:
8:34
